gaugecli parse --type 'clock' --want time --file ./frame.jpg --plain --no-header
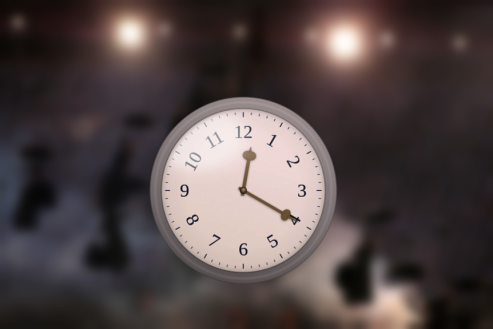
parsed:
12:20
